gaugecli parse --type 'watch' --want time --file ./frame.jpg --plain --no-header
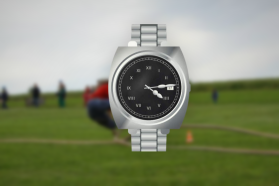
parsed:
4:14
